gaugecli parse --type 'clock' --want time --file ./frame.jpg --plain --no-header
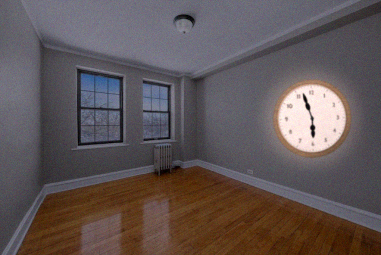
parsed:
5:57
